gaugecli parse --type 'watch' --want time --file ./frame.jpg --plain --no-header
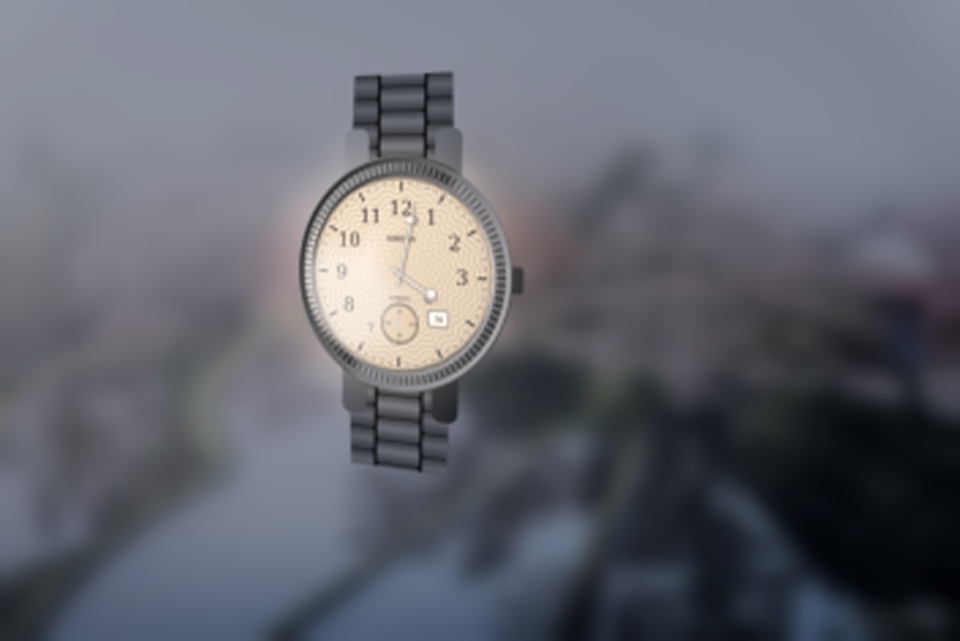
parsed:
4:02
